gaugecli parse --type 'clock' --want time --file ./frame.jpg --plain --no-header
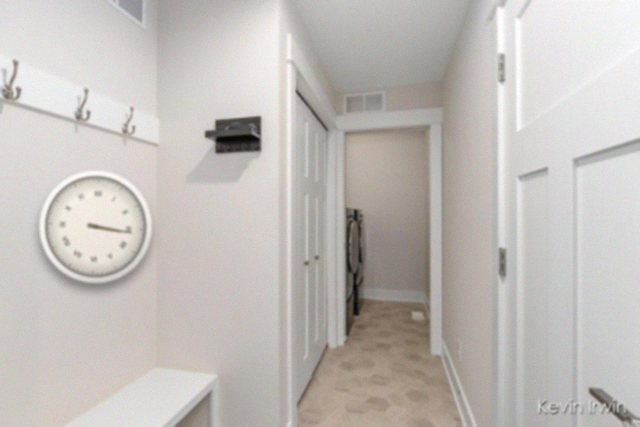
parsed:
3:16
